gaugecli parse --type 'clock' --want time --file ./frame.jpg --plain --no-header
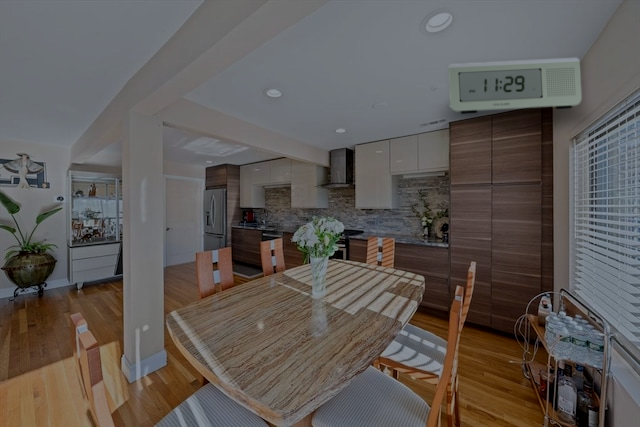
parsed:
11:29
